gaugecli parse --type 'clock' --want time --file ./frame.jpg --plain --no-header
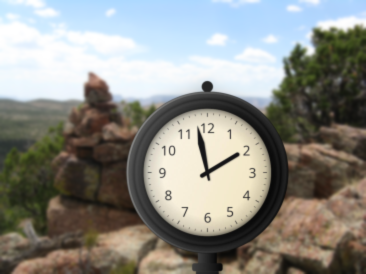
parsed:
1:58
